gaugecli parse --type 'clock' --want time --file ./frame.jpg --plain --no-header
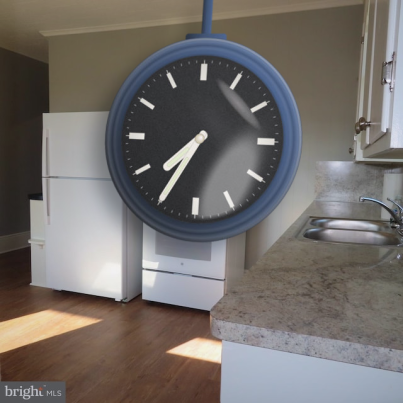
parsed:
7:35
